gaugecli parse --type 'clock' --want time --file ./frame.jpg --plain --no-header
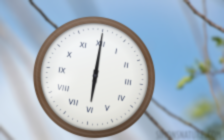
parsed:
6:00
